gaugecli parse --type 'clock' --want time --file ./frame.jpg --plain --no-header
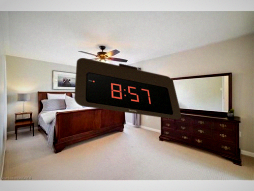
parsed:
8:57
